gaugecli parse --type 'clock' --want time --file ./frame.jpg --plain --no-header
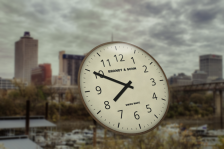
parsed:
7:50
